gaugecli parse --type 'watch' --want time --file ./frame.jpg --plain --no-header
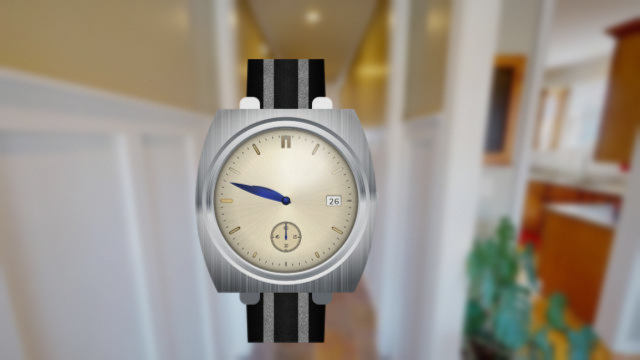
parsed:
9:48
